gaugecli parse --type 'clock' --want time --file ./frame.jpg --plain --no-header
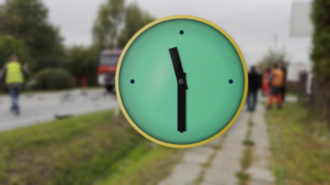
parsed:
11:30
